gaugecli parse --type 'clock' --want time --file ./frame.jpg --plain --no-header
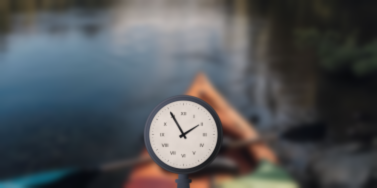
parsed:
1:55
